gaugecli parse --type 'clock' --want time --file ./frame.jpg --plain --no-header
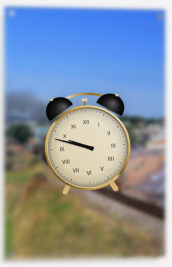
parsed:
9:48
